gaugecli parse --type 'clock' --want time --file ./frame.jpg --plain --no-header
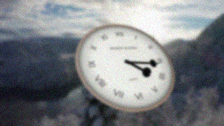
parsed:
4:16
